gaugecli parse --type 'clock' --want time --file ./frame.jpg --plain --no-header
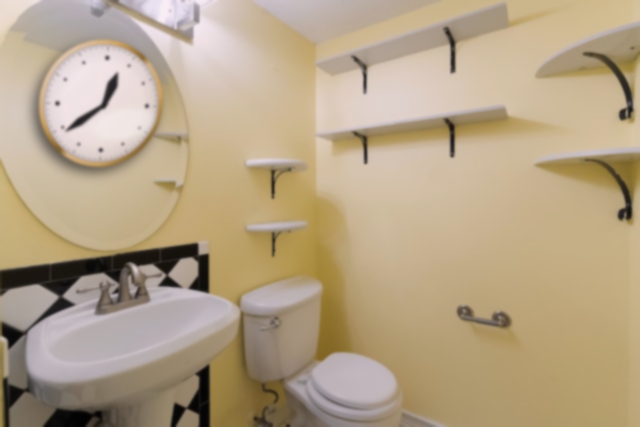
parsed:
12:39
